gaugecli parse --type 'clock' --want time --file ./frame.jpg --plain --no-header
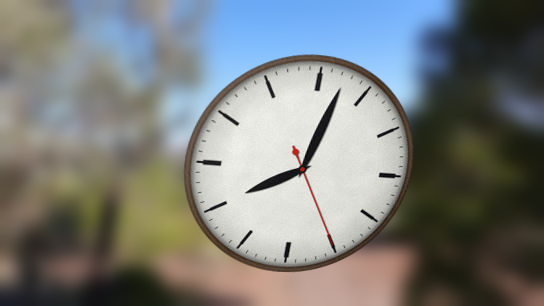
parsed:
8:02:25
